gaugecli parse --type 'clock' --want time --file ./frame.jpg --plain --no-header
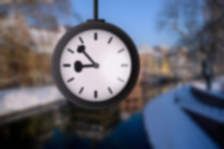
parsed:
8:53
